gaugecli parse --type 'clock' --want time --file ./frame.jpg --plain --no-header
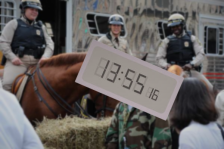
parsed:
13:55:16
